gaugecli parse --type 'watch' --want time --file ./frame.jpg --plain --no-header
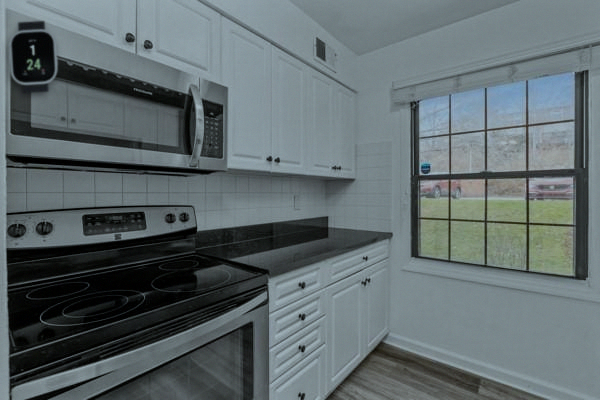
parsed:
1:24
